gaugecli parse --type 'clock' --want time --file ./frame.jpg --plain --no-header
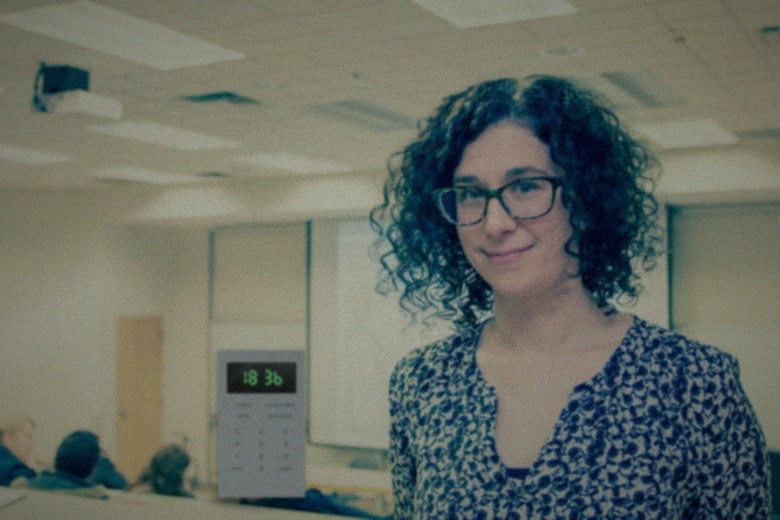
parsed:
18:36
